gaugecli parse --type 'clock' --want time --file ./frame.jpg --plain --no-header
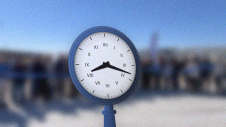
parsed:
8:18
